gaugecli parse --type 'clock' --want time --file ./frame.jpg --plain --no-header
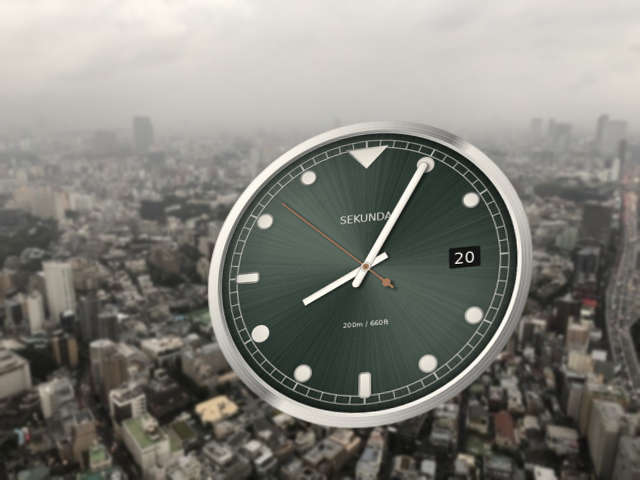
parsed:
8:04:52
